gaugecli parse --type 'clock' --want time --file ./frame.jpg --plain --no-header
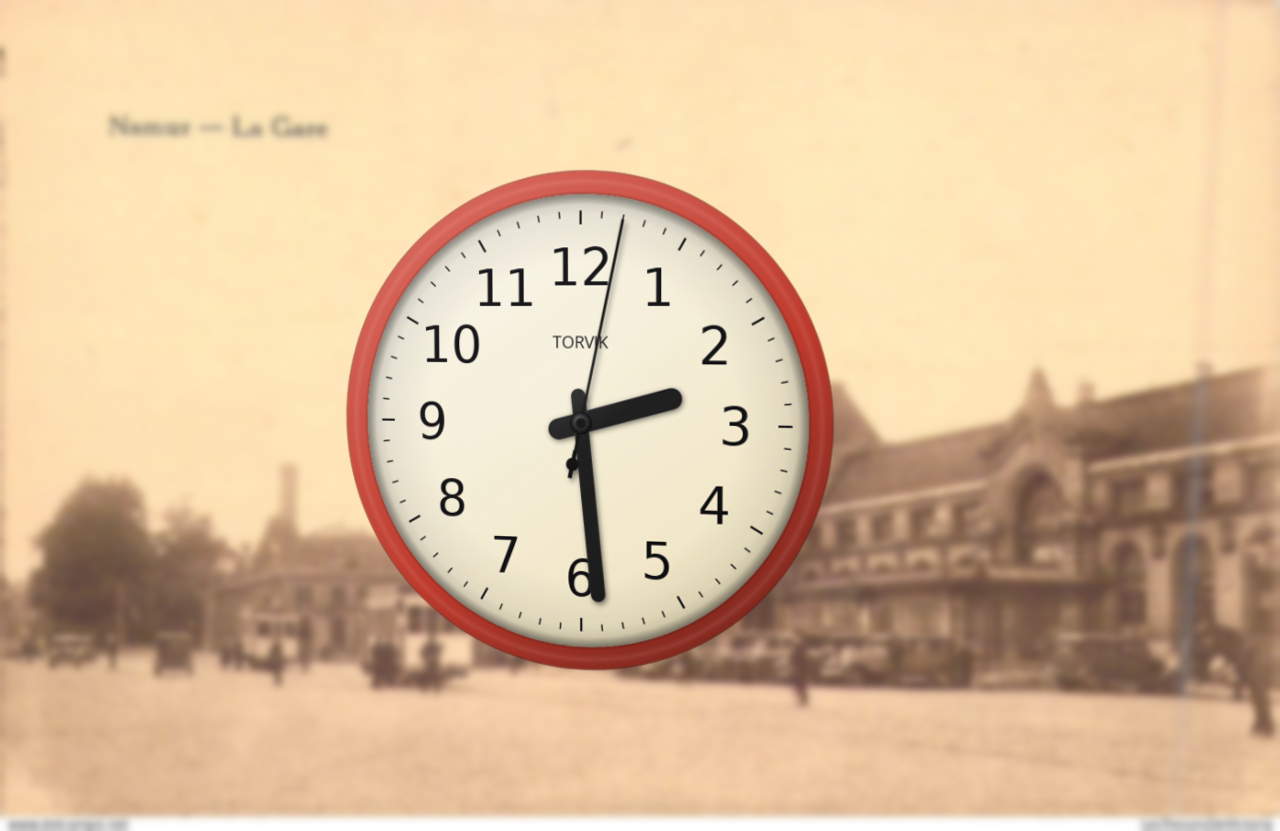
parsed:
2:29:02
